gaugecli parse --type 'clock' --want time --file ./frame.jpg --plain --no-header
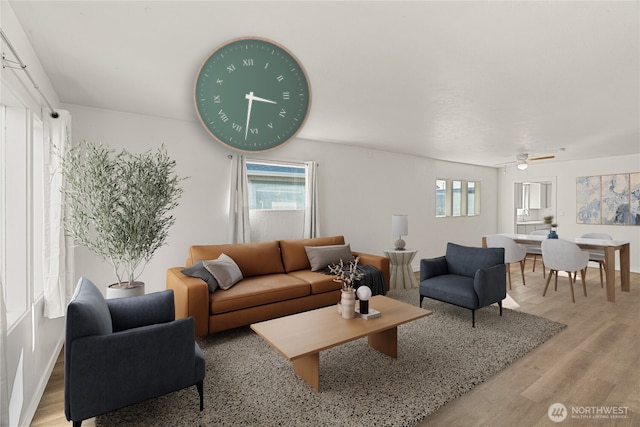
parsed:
3:32
